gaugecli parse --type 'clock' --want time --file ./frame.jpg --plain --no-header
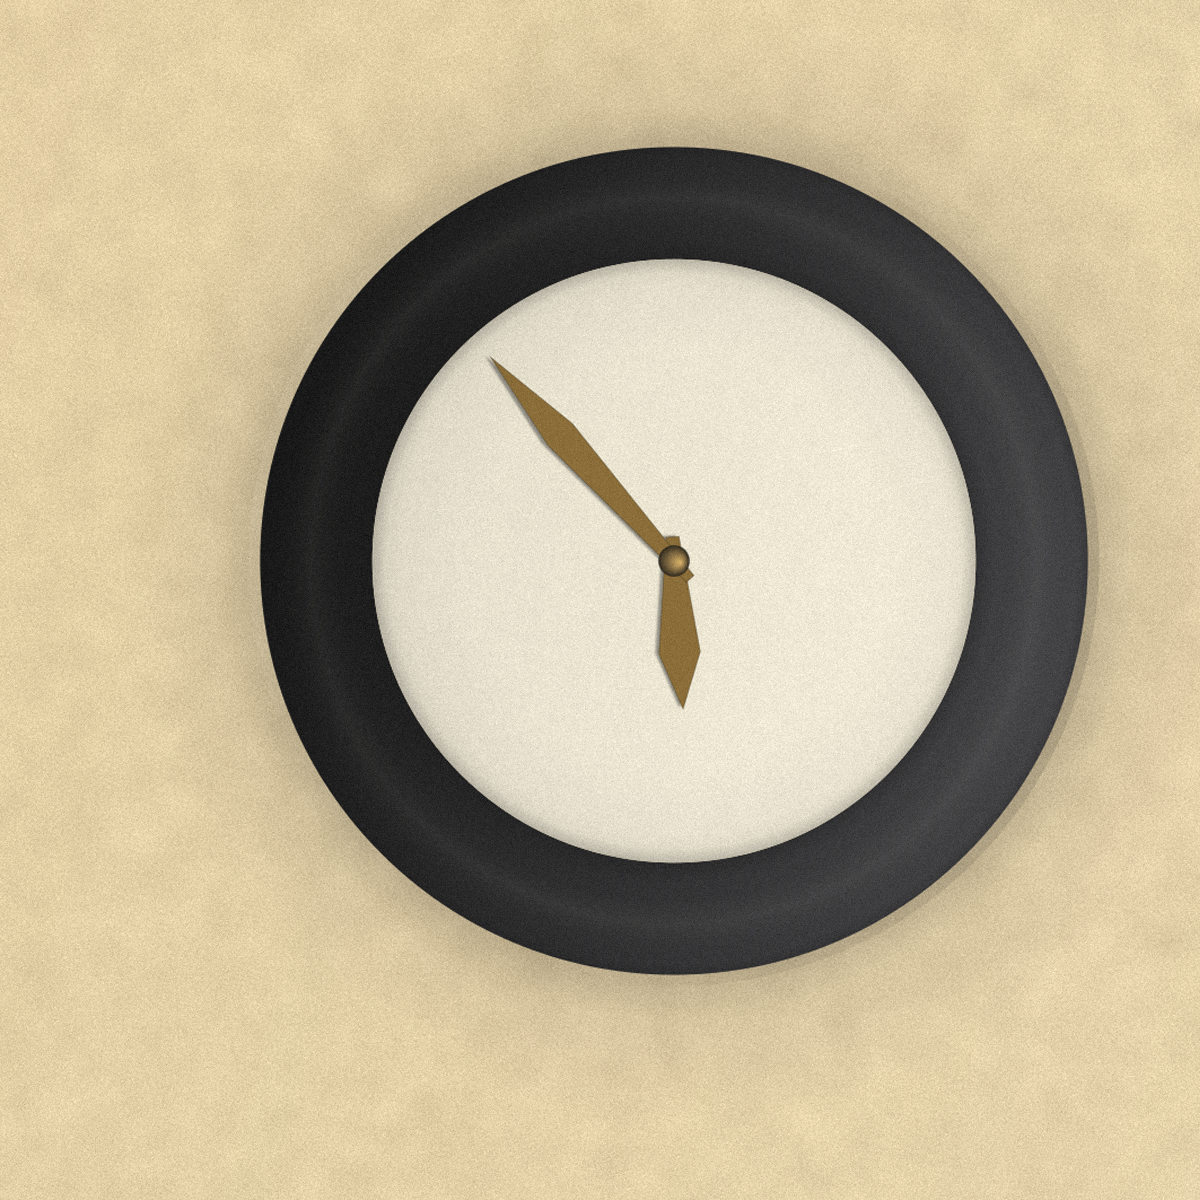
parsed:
5:53
